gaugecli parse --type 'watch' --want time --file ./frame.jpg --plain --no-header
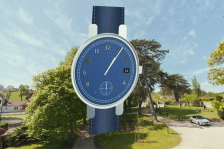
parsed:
1:06
